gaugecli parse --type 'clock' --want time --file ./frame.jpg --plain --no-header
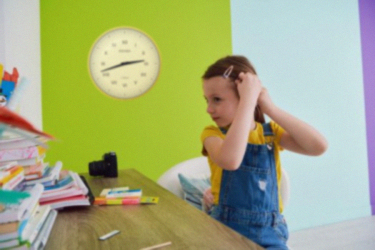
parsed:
2:42
